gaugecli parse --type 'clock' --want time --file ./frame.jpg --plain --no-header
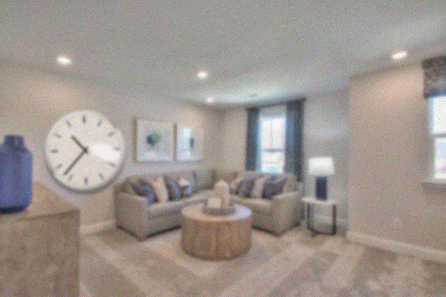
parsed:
10:37
